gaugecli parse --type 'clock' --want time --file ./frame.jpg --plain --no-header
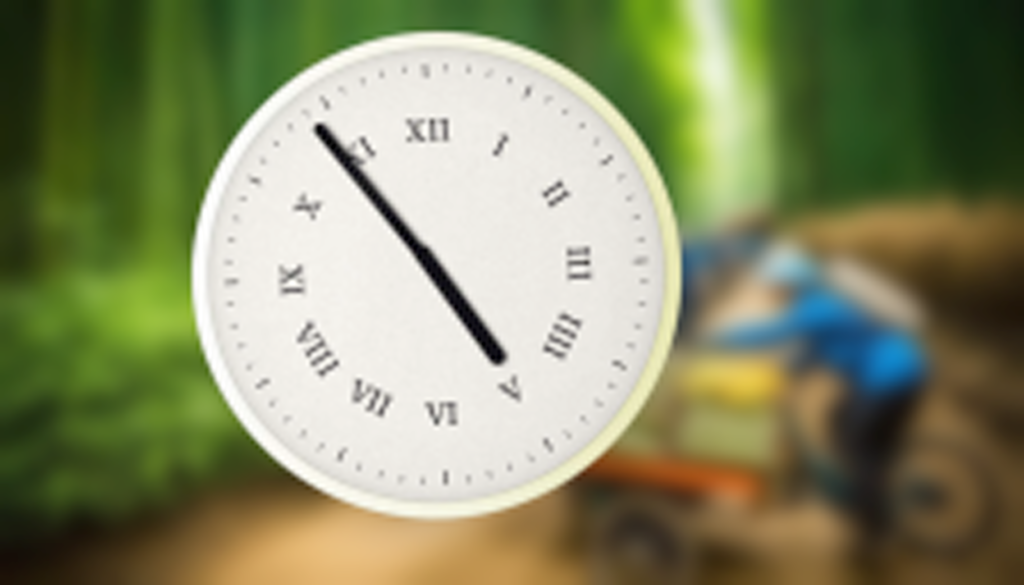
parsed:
4:54
